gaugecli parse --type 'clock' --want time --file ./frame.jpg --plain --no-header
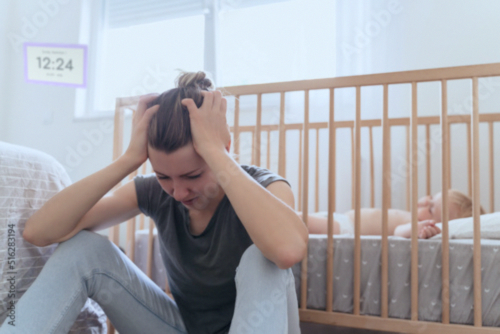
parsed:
12:24
